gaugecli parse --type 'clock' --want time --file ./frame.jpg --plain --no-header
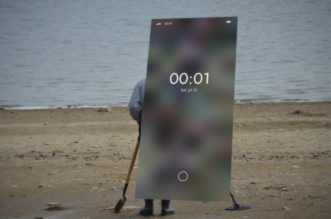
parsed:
0:01
